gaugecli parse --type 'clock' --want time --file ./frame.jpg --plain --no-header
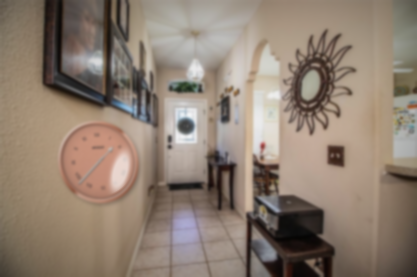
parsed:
1:38
